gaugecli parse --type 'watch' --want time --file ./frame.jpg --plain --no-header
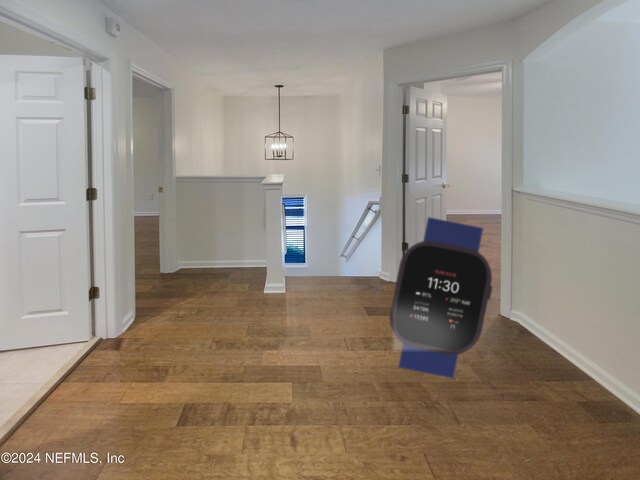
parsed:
11:30
